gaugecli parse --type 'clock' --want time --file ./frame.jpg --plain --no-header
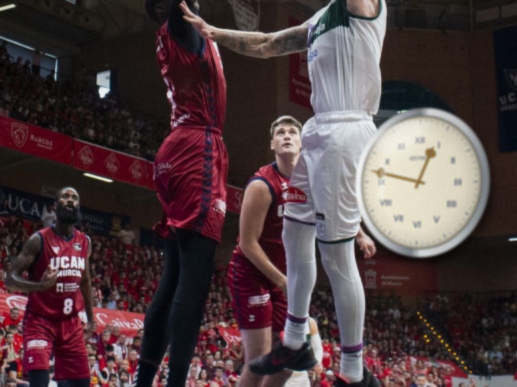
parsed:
12:47
